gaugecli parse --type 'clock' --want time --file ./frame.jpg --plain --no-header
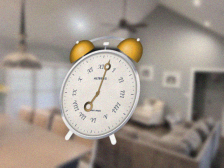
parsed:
7:02
